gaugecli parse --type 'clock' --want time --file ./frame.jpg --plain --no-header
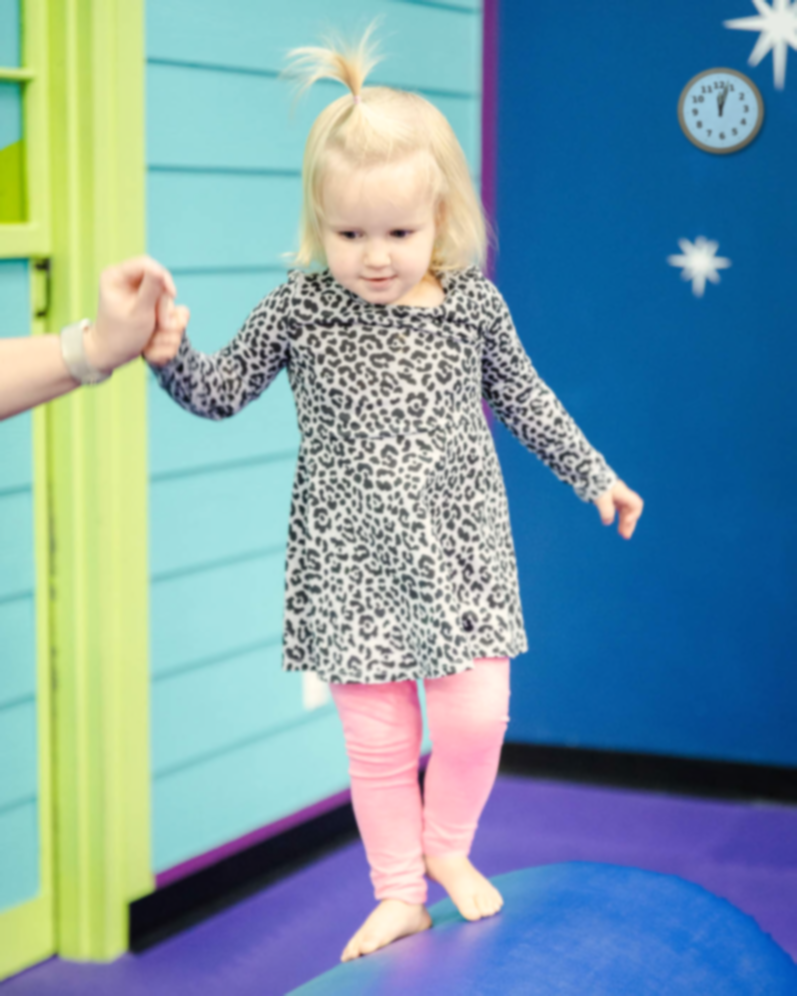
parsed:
12:03
